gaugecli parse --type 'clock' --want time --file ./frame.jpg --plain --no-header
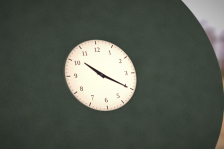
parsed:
10:20
